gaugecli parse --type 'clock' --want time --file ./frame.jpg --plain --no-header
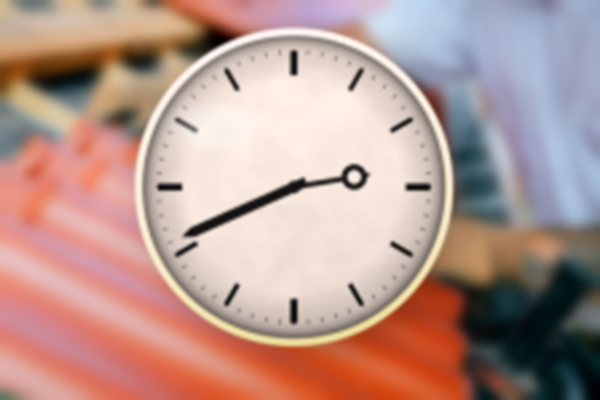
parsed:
2:41
